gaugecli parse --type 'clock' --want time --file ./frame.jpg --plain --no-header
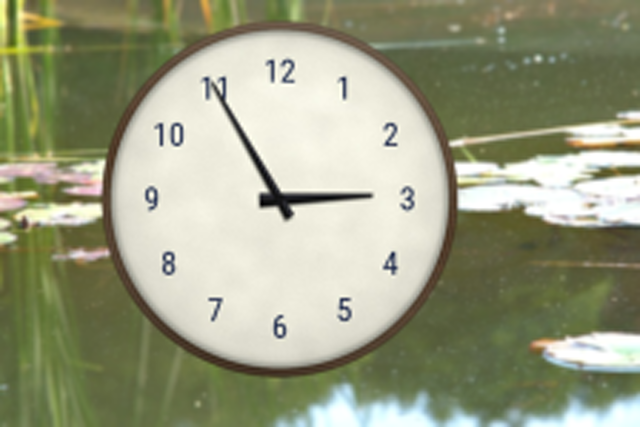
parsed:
2:55
